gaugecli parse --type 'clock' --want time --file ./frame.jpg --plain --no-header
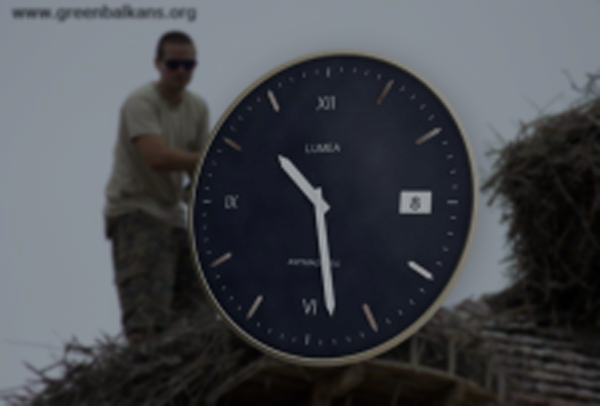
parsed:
10:28
